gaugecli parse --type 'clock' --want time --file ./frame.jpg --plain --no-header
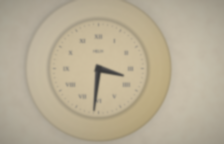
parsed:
3:31
